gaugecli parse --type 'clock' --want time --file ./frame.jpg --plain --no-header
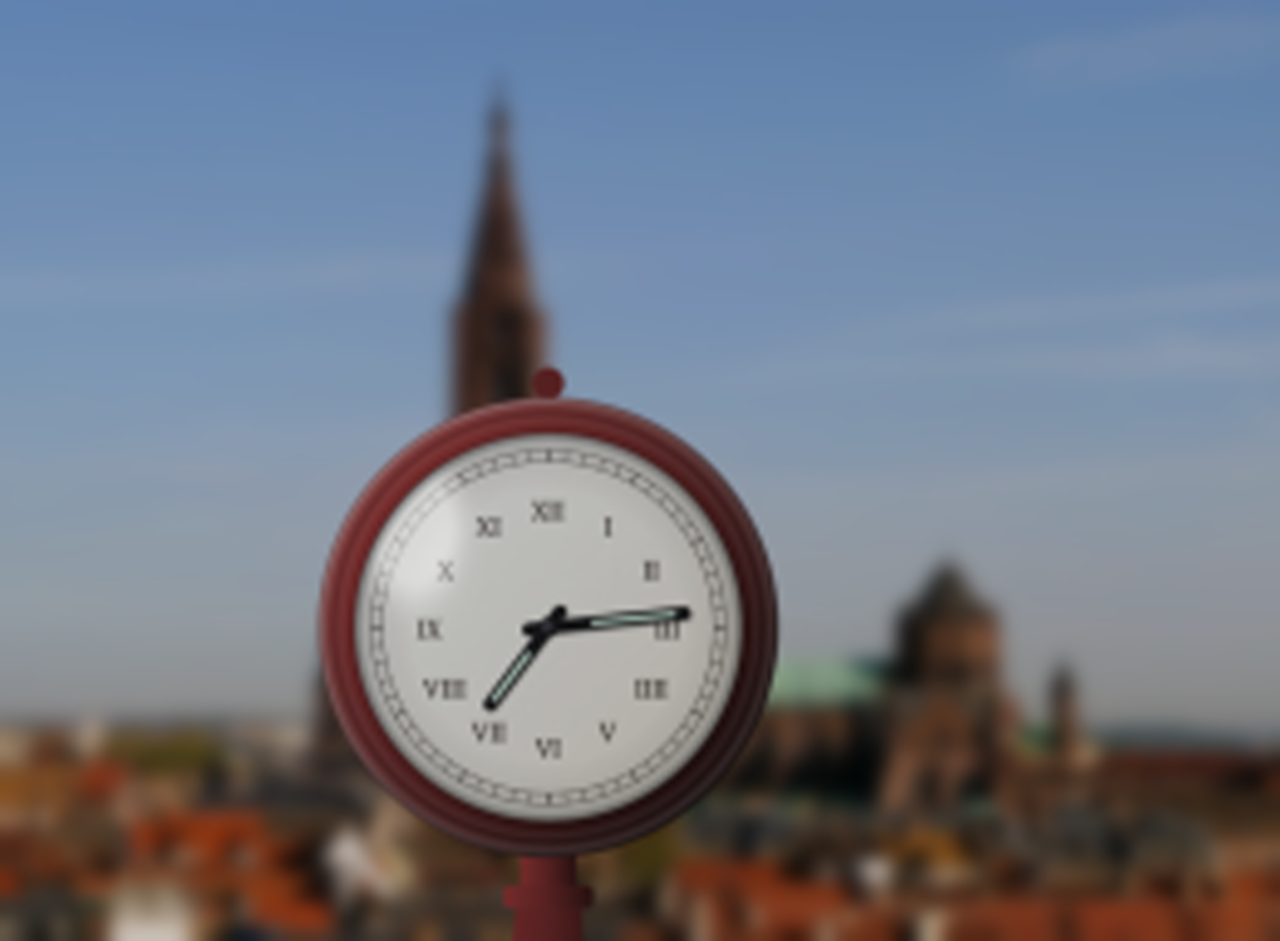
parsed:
7:14
